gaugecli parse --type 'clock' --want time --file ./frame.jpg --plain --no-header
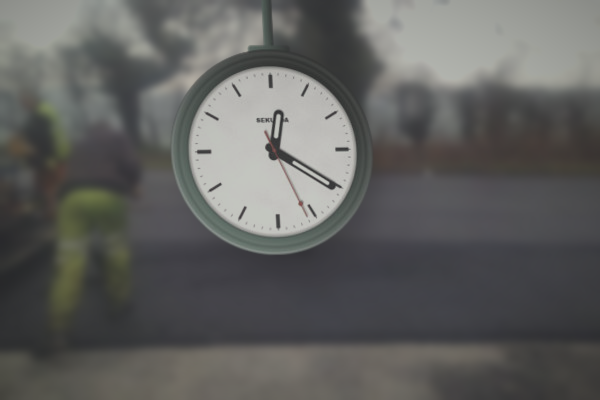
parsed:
12:20:26
